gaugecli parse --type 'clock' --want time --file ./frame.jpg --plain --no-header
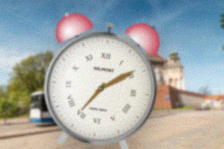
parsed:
7:09
